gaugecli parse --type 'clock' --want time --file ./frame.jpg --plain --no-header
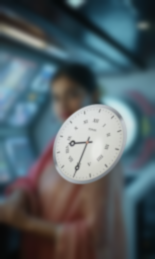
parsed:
8:30
